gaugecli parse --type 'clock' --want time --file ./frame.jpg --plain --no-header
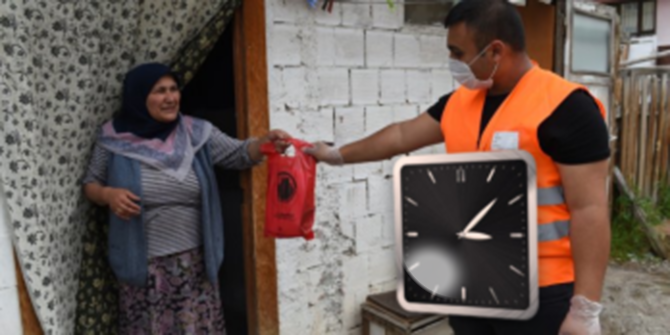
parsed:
3:08
